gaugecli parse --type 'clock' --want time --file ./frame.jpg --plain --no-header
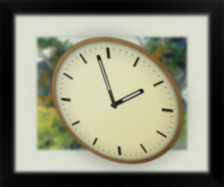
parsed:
1:58
